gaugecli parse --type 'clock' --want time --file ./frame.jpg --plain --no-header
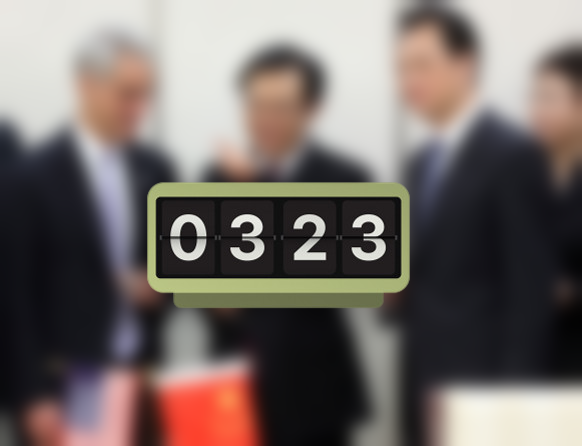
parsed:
3:23
